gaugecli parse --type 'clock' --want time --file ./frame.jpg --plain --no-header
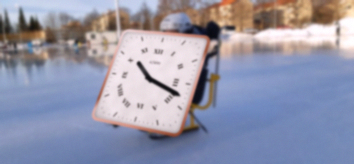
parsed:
10:18
